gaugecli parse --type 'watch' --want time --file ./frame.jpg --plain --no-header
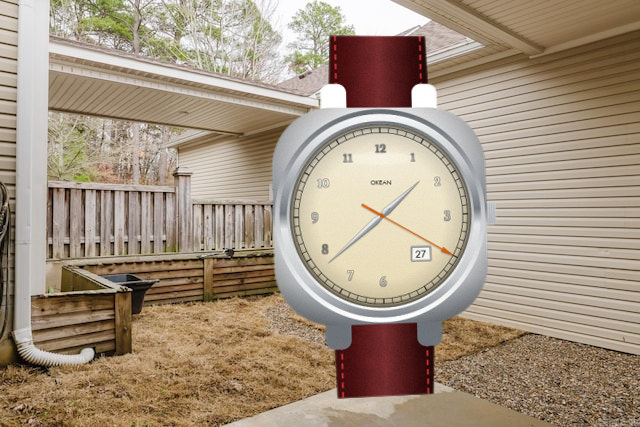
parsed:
1:38:20
